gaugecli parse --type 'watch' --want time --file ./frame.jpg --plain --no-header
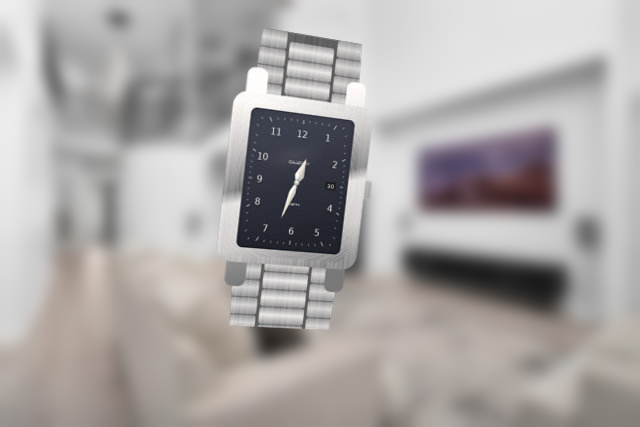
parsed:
12:33
